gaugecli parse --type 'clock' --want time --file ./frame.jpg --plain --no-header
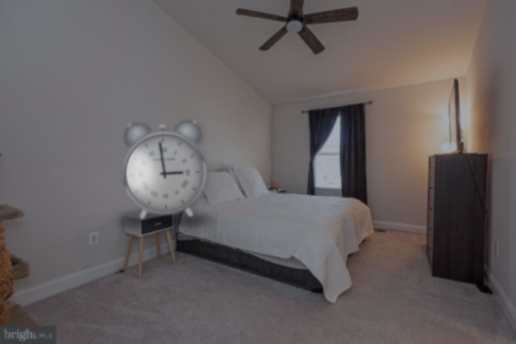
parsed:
2:59
